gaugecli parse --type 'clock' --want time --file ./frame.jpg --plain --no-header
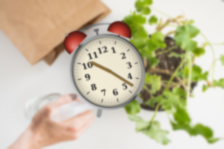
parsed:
10:23
